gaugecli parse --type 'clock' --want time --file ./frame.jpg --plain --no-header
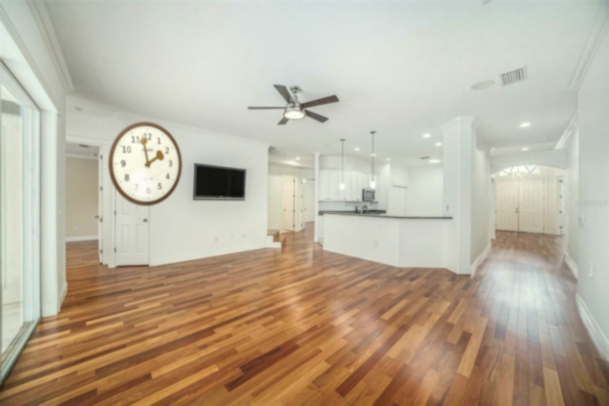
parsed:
1:58
